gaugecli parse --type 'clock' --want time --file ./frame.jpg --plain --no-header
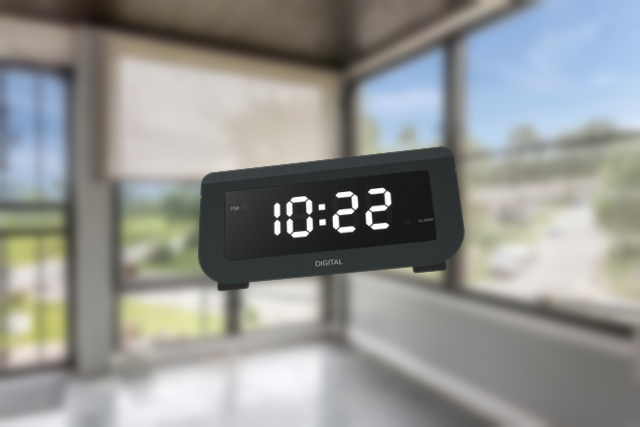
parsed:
10:22
